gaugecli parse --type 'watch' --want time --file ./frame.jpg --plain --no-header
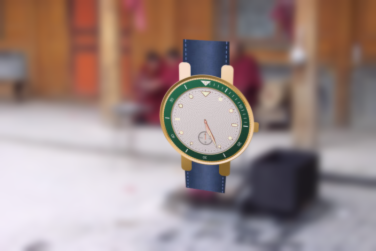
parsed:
5:26
